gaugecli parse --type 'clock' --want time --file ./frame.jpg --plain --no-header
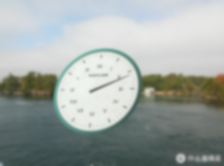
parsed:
2:11
